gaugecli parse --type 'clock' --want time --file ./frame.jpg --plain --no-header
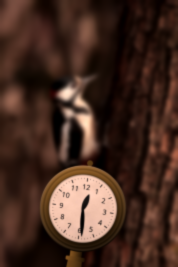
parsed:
12:29
